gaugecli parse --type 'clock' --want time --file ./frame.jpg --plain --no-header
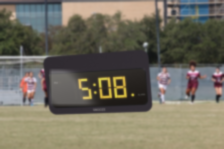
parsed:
5:08
